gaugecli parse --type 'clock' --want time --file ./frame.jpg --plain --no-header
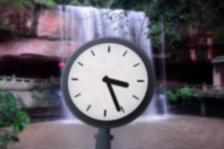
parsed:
3:26
